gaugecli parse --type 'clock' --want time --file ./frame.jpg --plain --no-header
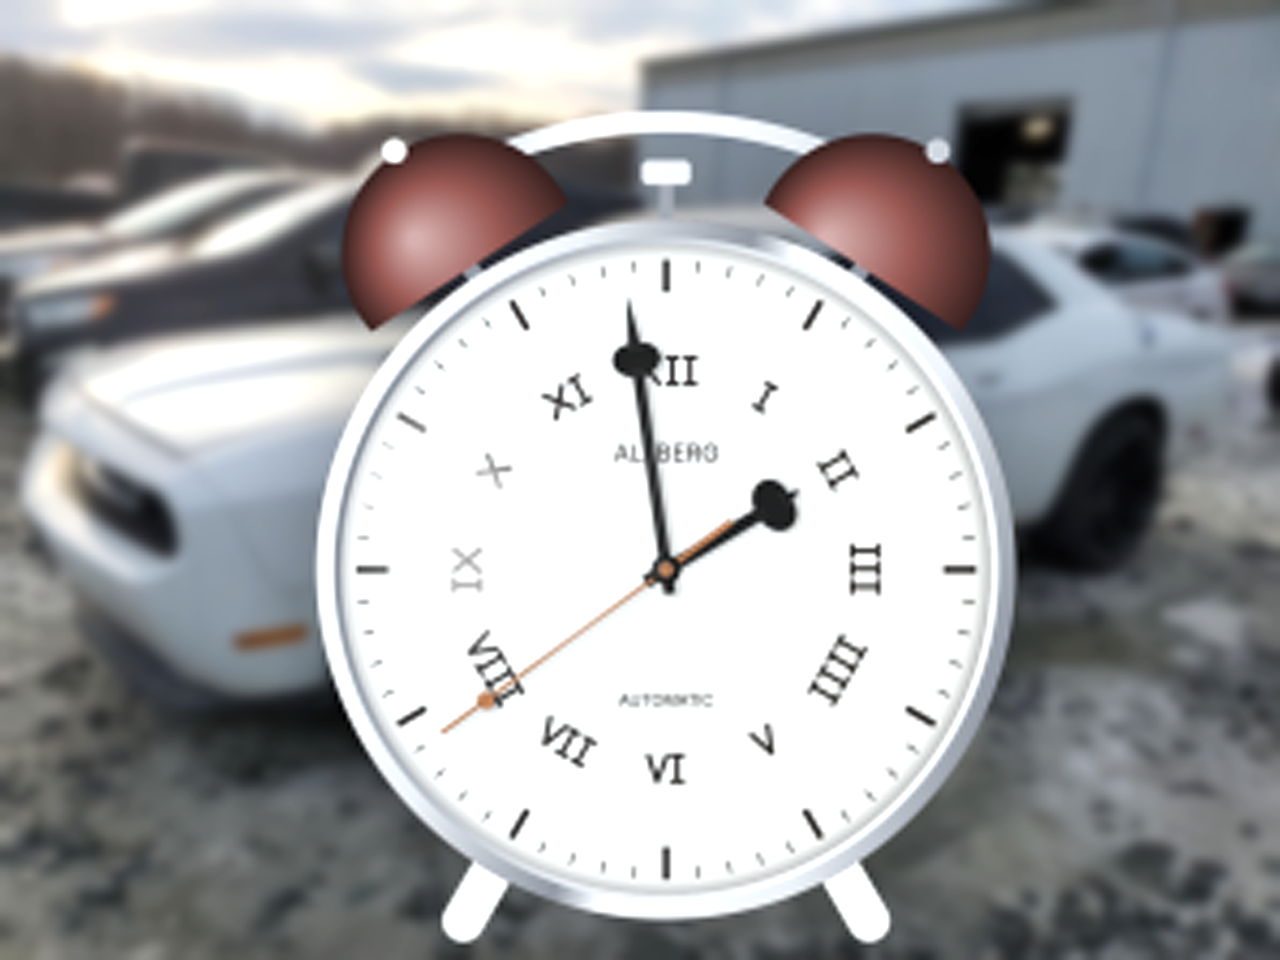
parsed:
1:58:39
